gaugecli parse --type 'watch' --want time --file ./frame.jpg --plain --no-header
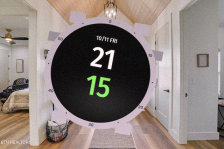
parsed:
21:15
